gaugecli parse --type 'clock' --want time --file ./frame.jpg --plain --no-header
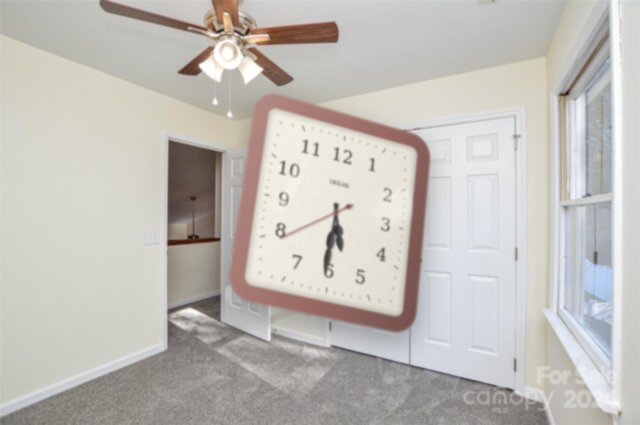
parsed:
5:30:39
